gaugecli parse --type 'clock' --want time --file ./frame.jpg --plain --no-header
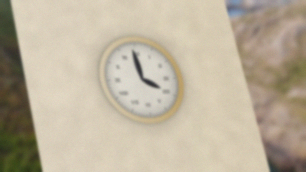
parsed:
3:59
